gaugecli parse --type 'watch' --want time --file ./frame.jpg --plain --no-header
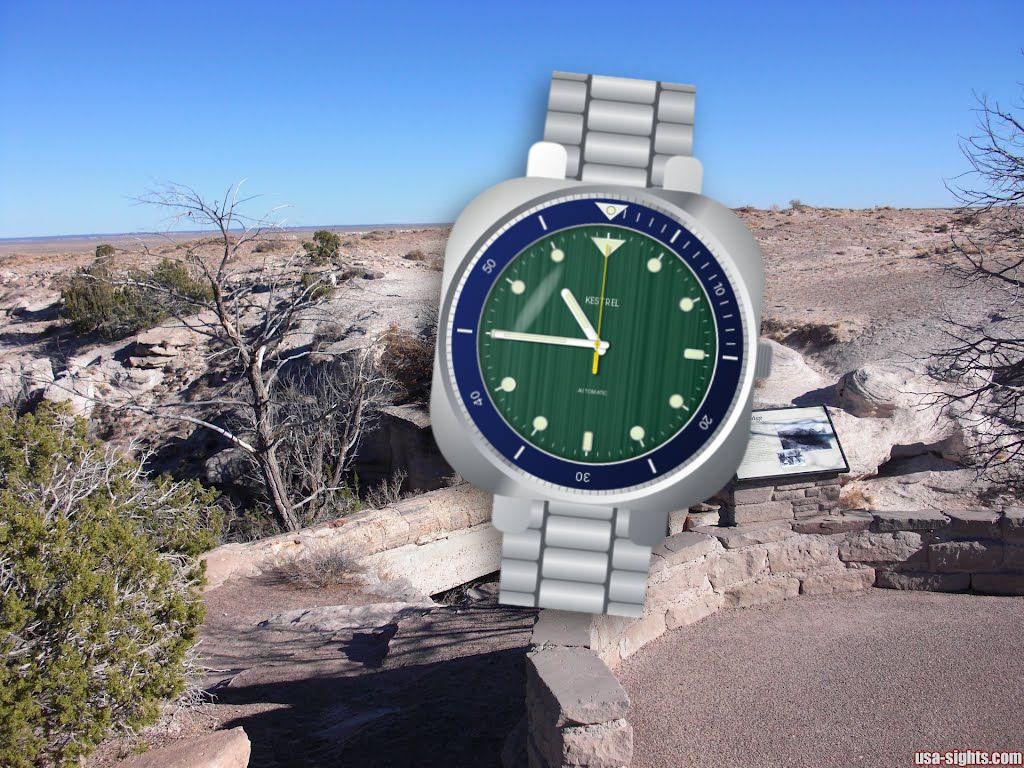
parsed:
10:45:00
